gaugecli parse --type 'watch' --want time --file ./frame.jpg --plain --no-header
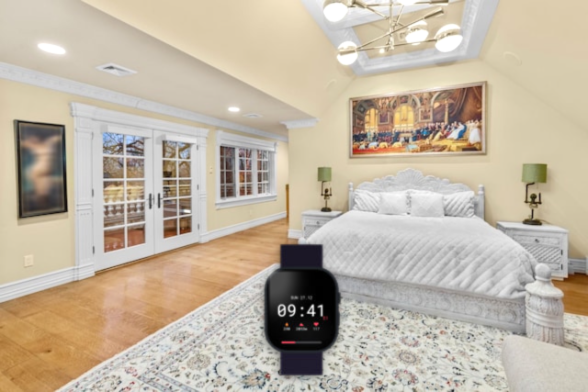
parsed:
9:41
